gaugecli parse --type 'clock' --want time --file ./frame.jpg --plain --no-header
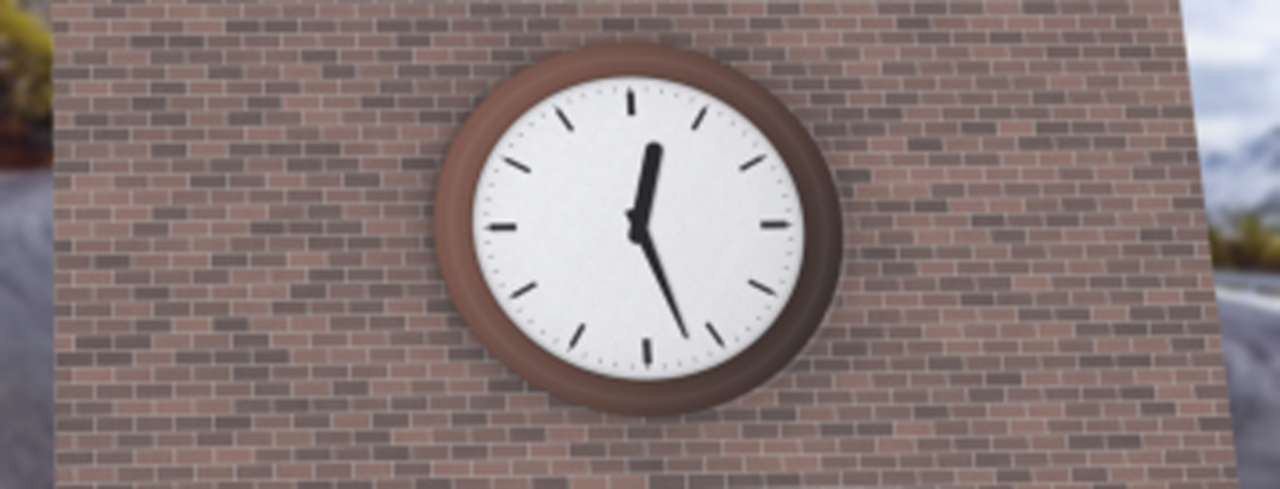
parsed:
12:27
